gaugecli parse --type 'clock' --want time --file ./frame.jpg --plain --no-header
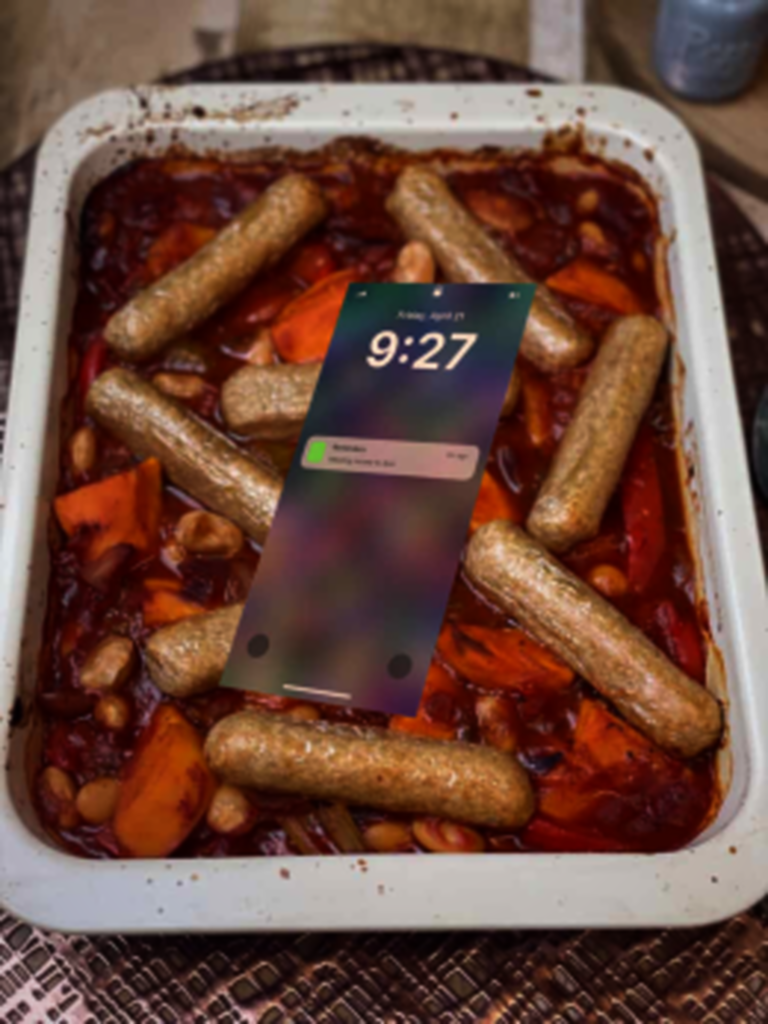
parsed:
9:27
